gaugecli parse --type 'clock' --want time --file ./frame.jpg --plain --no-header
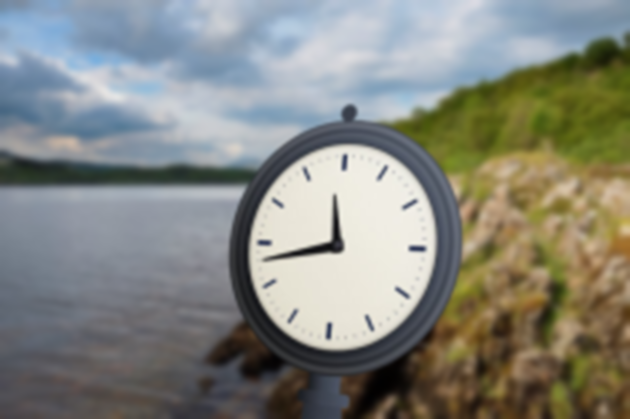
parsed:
11:43
